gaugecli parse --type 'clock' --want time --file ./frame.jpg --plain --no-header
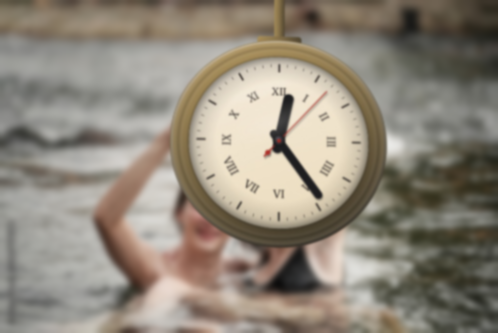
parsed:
12:24:07
